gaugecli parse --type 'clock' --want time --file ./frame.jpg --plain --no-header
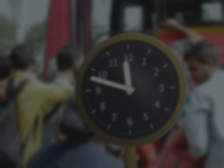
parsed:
11:48
